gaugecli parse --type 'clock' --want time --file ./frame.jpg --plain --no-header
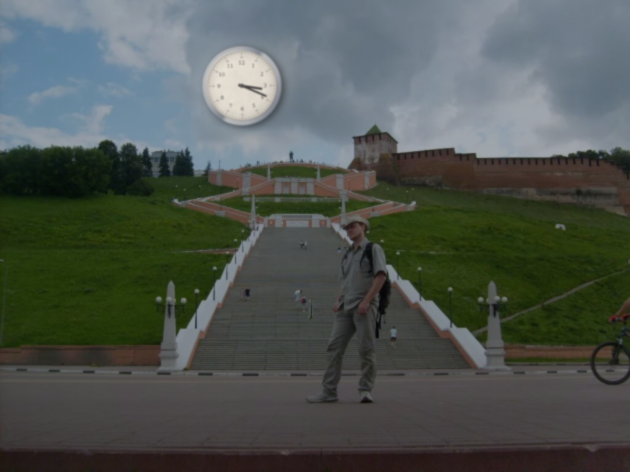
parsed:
3:19
